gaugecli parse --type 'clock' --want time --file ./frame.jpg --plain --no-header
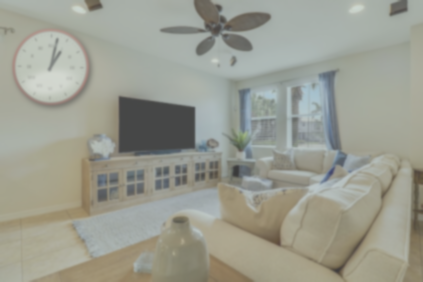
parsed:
1:02
